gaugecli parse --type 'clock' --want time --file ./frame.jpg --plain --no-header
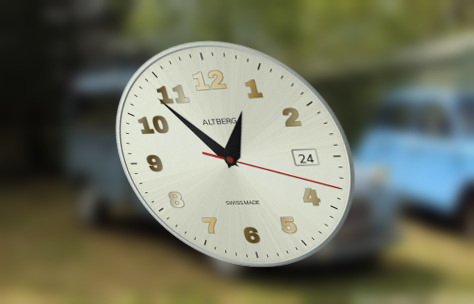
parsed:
12:53:18
